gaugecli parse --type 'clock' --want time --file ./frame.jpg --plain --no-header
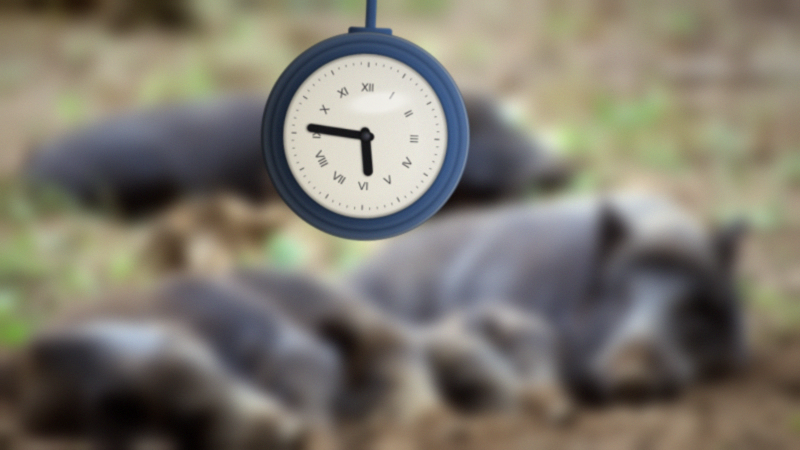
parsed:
5:46
